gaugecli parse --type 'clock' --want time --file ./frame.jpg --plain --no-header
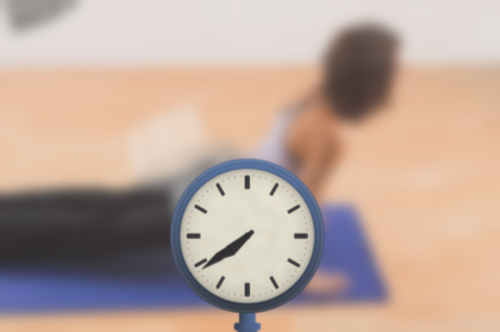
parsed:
7:39
